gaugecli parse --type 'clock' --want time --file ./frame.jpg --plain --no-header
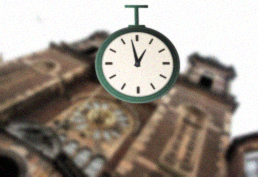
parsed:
12:58
